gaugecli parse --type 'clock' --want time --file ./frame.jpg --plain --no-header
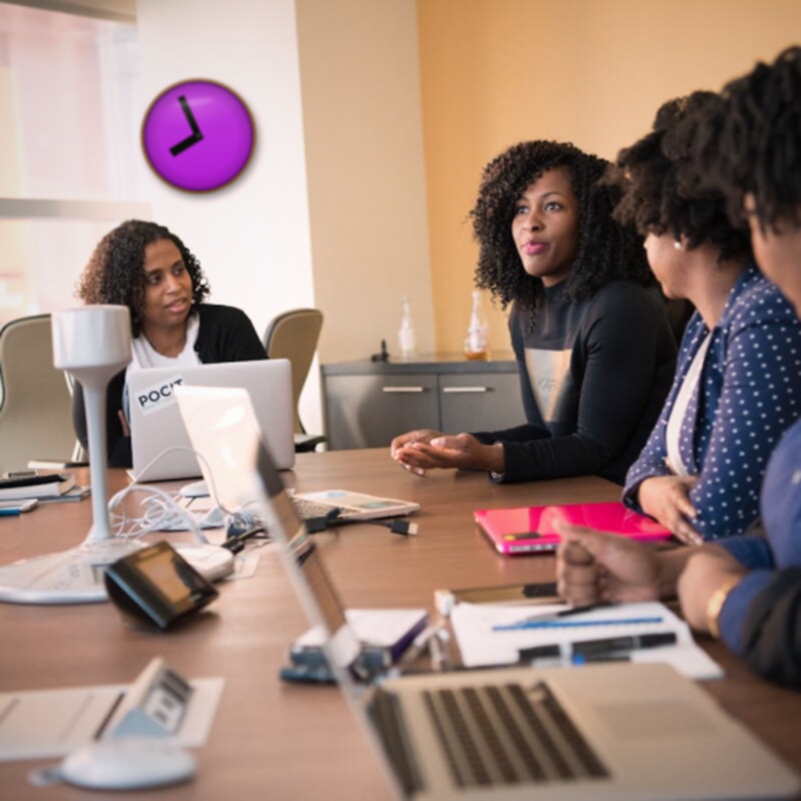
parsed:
7:56
